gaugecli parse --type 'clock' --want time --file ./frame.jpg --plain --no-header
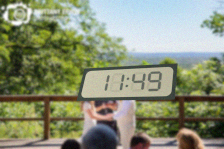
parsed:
11:49
